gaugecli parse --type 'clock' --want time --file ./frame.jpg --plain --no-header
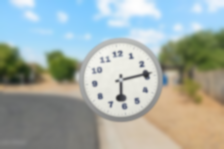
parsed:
6:14
